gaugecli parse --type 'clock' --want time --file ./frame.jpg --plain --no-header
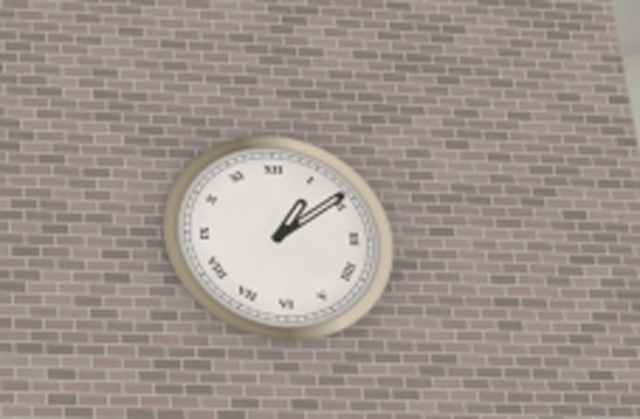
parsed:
1:09
